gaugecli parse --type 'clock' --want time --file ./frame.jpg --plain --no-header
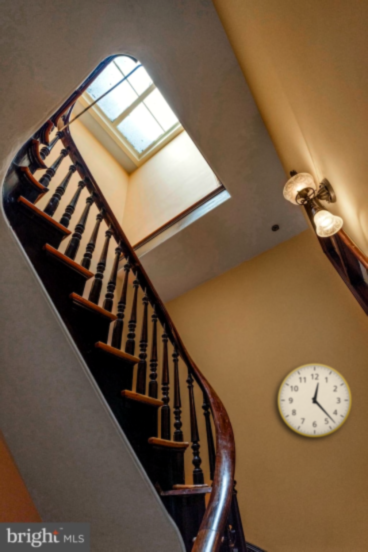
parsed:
12:23
